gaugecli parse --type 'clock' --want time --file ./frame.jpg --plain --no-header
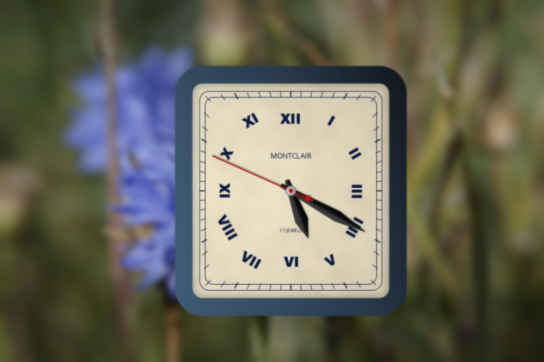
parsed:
5:19:49
